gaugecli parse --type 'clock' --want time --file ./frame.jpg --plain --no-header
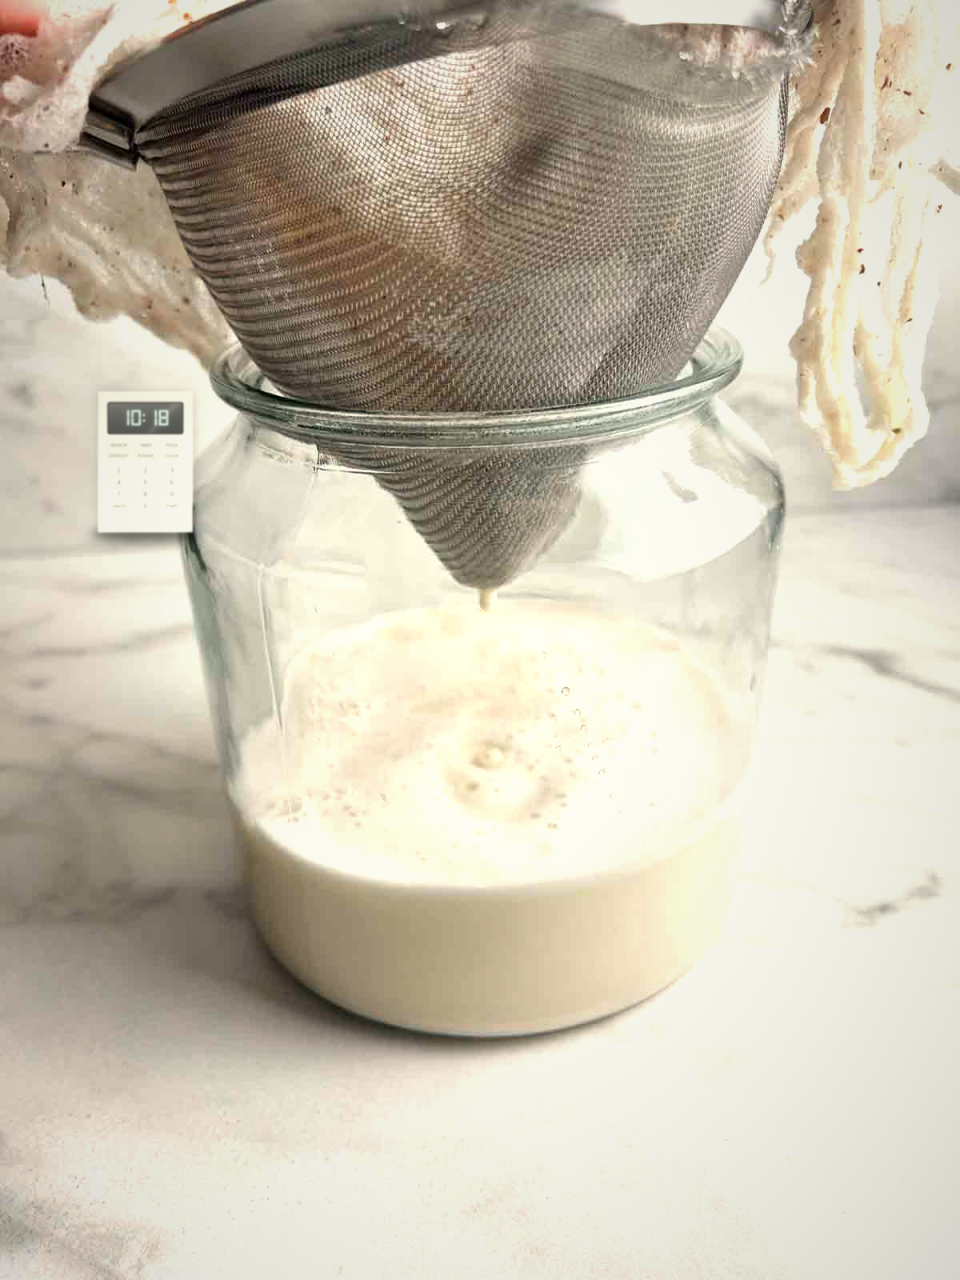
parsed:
10:18
